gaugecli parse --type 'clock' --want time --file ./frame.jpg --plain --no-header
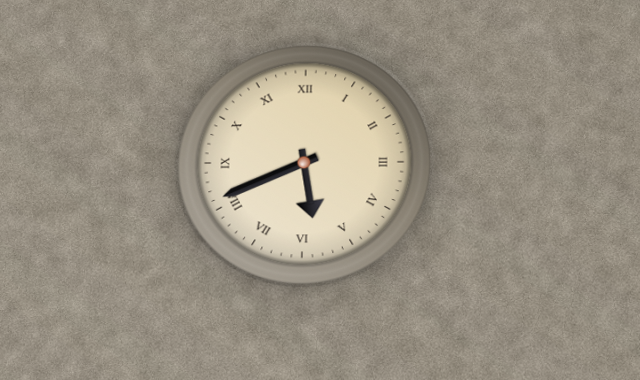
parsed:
5:41
